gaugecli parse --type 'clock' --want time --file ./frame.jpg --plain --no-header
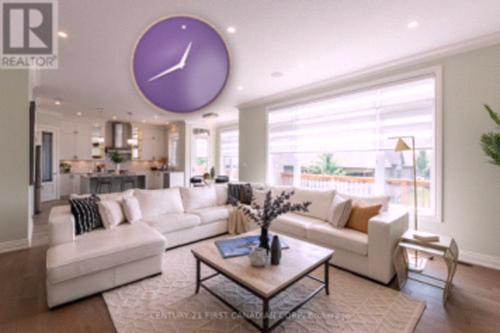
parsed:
12:40
